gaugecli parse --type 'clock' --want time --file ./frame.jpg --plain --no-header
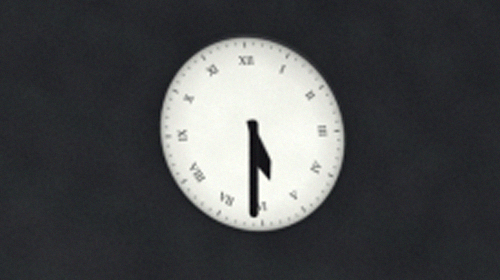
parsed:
5:31
